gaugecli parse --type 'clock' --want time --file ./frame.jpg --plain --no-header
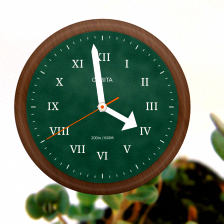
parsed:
3:58:40
